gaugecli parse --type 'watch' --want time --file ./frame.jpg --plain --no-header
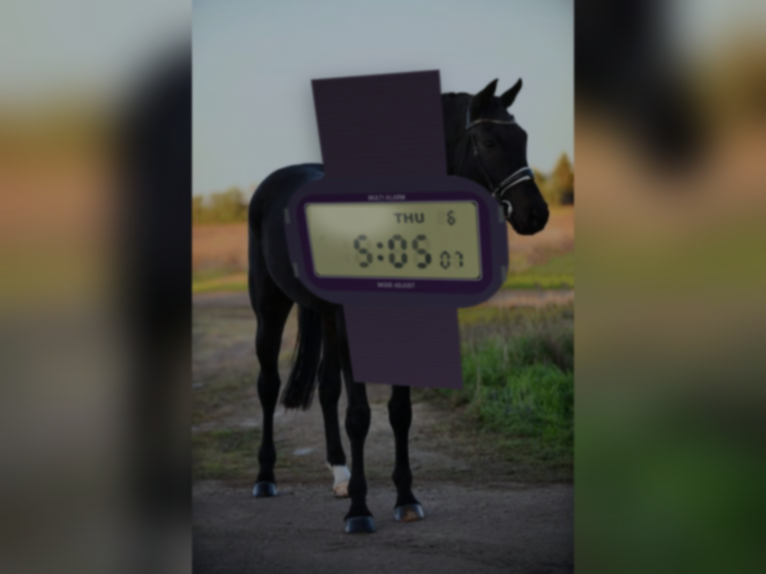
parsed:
5:05:07
